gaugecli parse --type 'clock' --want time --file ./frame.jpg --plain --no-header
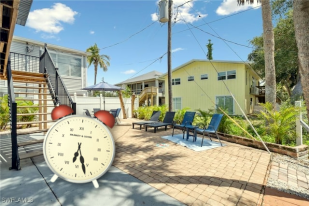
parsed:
6:27
